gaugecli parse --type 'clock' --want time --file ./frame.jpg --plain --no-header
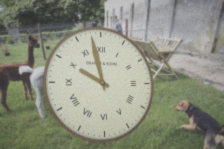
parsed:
9:58
